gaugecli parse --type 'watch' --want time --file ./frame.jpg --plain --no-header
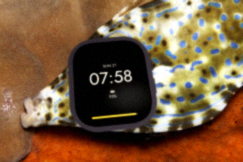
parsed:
7:58
